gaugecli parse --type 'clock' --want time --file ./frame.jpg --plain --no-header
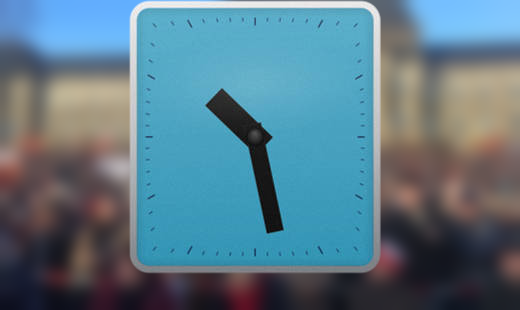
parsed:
10:28
